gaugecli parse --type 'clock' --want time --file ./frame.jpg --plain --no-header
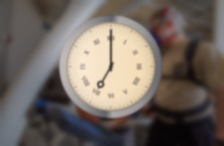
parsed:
7:00
